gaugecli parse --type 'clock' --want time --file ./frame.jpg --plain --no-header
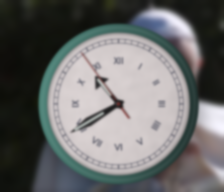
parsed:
10:39:54
